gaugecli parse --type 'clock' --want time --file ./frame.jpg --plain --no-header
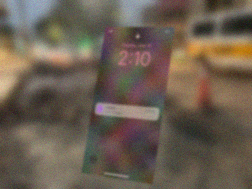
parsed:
2:10
